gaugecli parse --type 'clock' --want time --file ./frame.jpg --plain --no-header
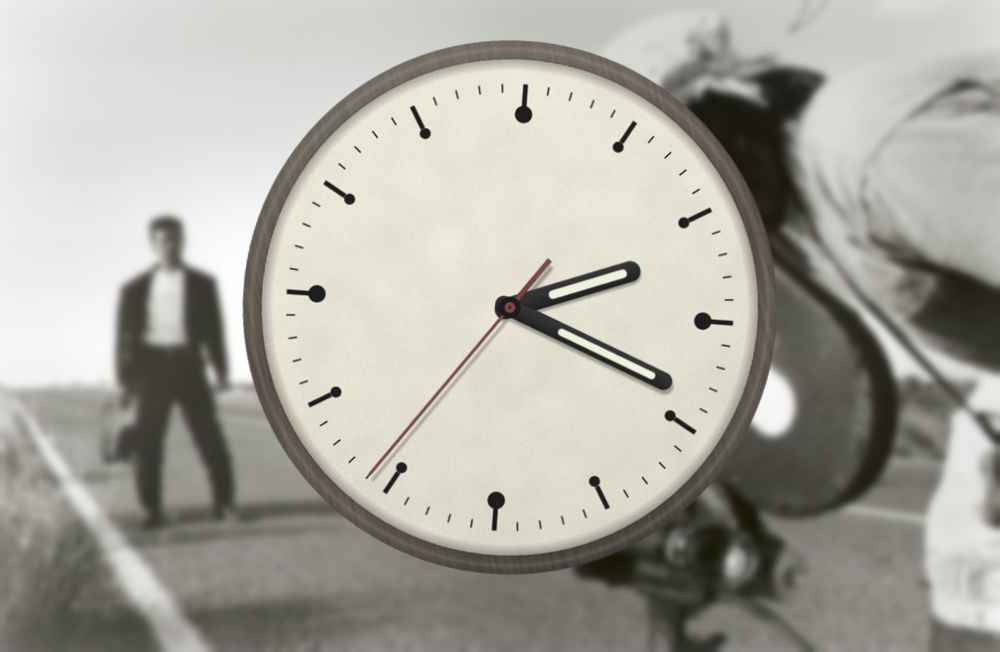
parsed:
2:18:36
